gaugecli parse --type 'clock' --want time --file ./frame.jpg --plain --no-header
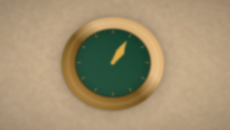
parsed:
1:05
